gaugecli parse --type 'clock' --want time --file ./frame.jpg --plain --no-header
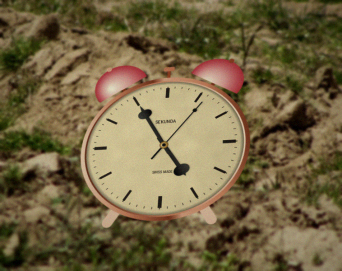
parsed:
4:55:06
